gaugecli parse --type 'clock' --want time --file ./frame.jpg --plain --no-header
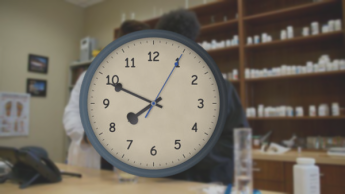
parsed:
7:49:05
